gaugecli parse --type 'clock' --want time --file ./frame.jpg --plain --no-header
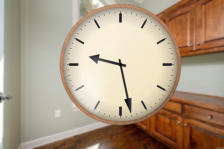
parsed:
9:28
